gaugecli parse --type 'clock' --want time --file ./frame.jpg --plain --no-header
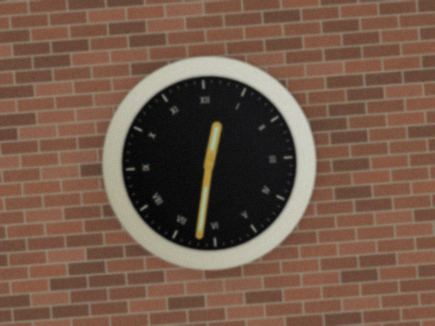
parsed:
12:32
